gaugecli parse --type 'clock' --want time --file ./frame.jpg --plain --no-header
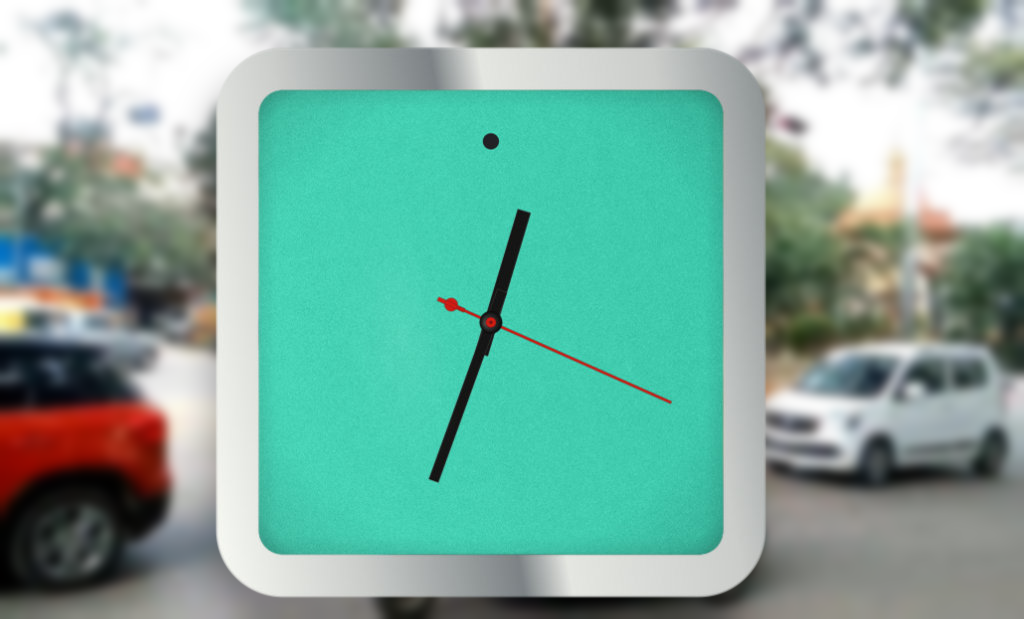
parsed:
12:33:19
